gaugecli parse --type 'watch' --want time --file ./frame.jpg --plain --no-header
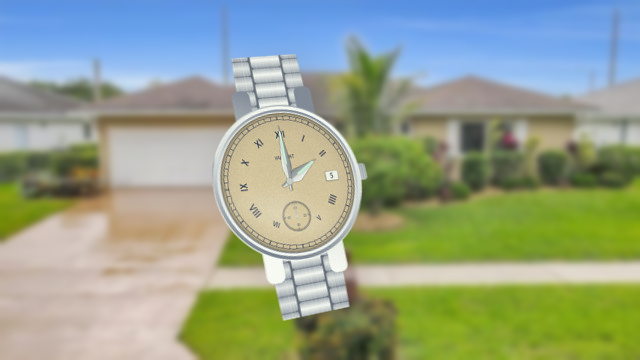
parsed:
2:00
